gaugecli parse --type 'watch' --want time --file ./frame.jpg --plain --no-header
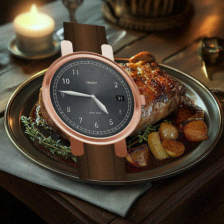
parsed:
4:46
